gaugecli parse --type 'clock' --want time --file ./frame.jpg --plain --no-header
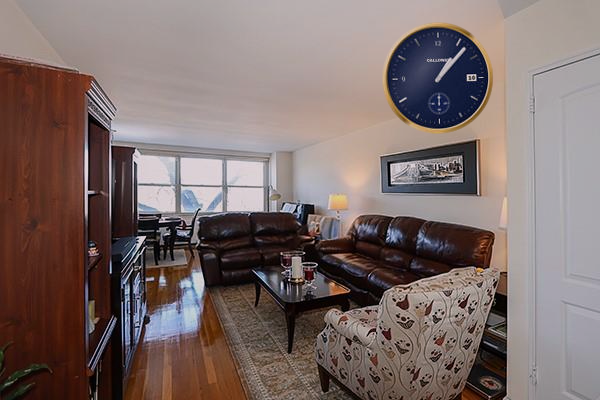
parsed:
1:07
